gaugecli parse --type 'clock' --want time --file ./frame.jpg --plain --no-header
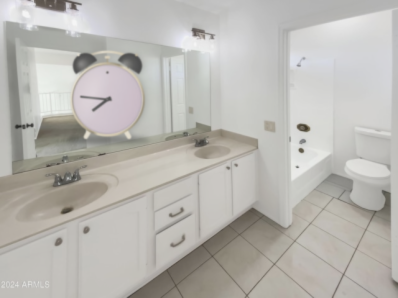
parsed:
7:46
